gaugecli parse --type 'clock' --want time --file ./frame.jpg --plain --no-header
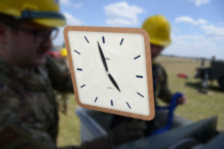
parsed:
4:58
